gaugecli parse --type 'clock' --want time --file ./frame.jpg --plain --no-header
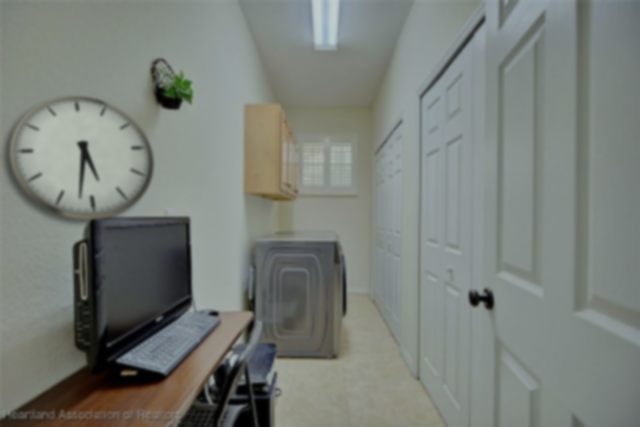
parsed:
5:32
